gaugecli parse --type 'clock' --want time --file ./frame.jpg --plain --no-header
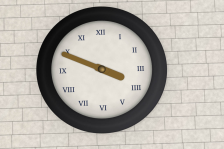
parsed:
3:49
